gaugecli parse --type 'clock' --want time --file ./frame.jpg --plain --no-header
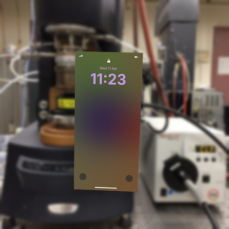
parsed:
11:23
